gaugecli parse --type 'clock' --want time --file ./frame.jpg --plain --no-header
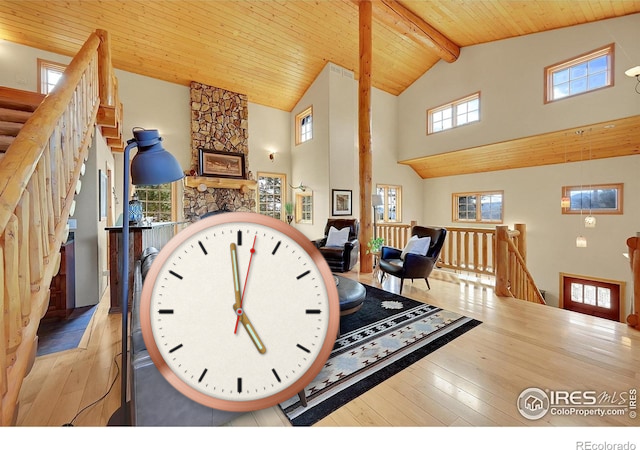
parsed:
4:59:02
